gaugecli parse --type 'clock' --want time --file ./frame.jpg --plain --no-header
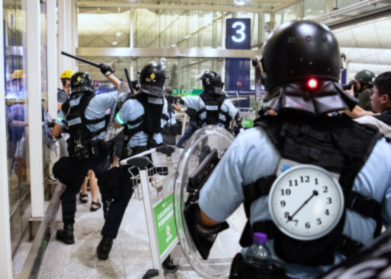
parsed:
1:38
